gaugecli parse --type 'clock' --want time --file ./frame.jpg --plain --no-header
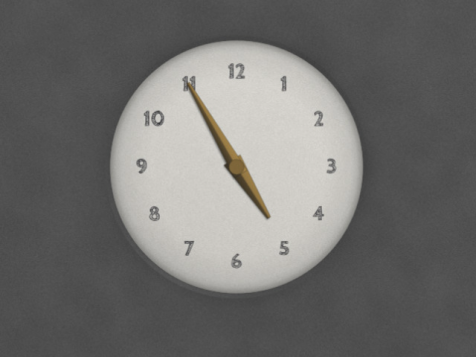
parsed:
4:55
